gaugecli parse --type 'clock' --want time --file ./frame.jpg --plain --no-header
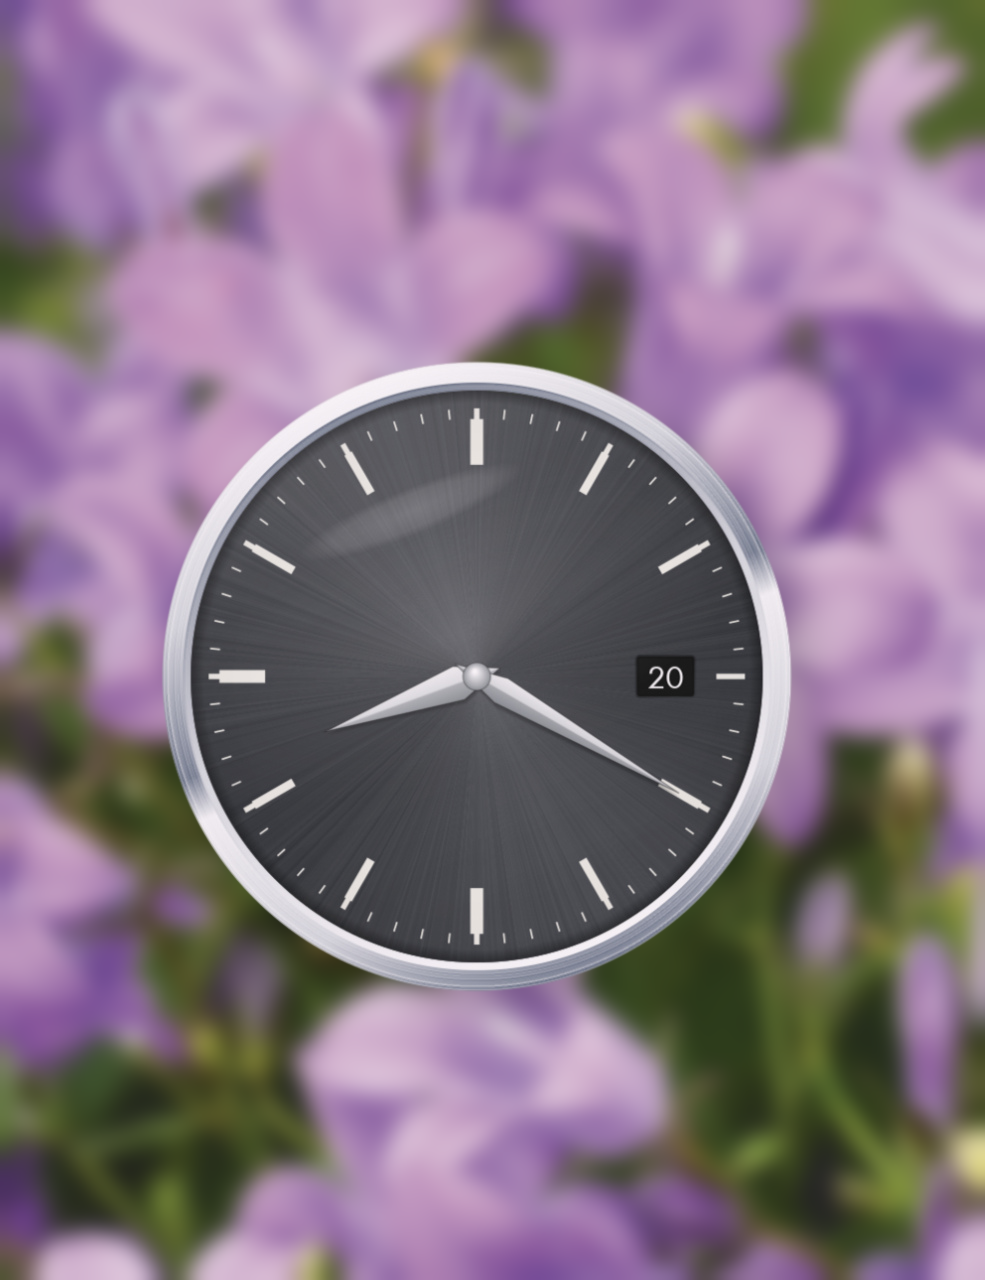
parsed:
8:20
